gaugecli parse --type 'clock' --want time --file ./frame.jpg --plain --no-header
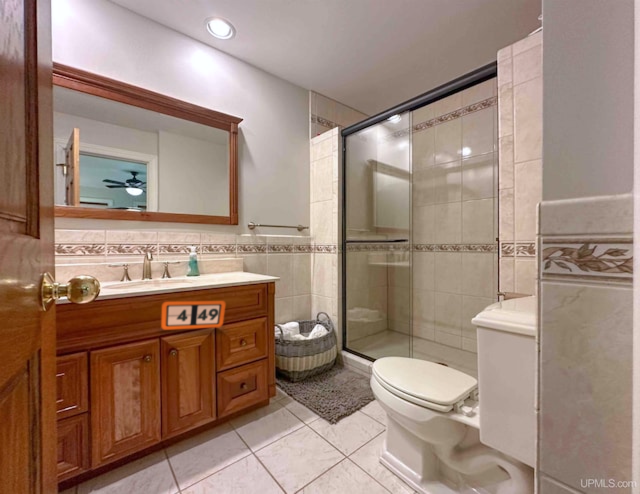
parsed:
4:49
